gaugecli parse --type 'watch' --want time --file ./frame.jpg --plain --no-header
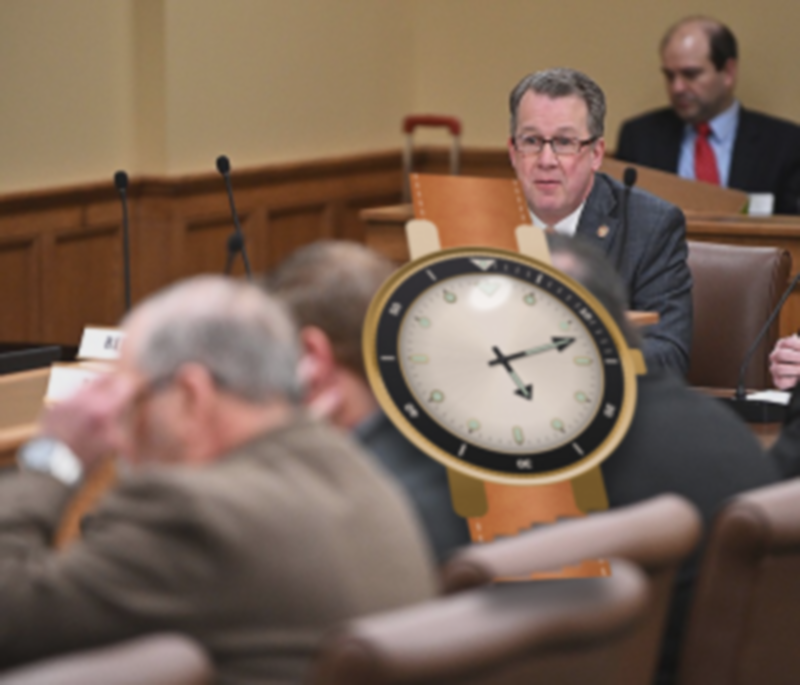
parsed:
5:12
